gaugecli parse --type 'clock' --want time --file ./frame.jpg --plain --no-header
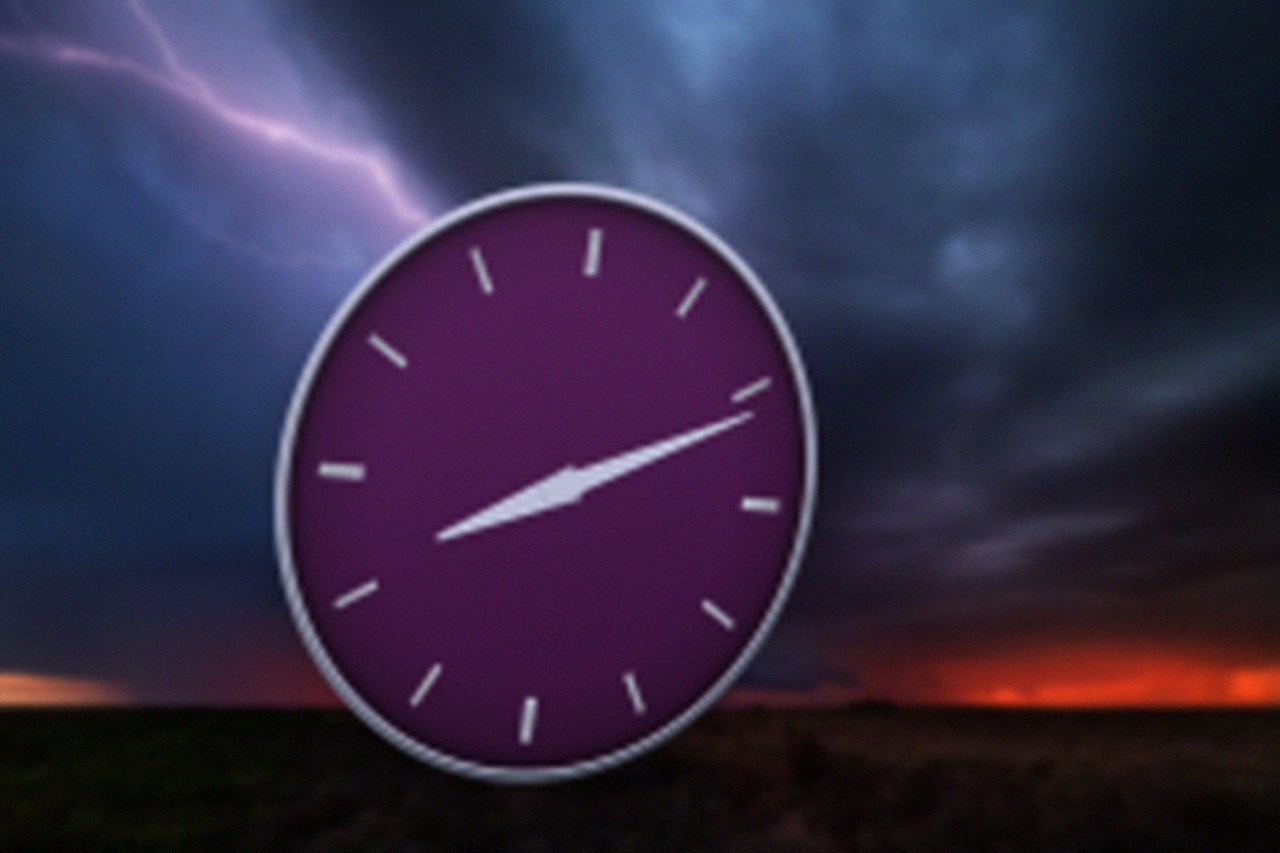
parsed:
8:11
